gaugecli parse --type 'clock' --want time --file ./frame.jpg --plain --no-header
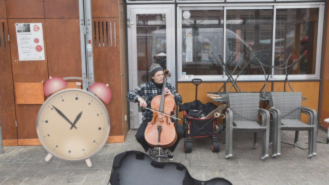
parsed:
12:51
